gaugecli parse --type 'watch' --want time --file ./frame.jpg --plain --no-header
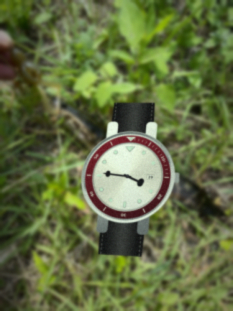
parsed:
3:46
